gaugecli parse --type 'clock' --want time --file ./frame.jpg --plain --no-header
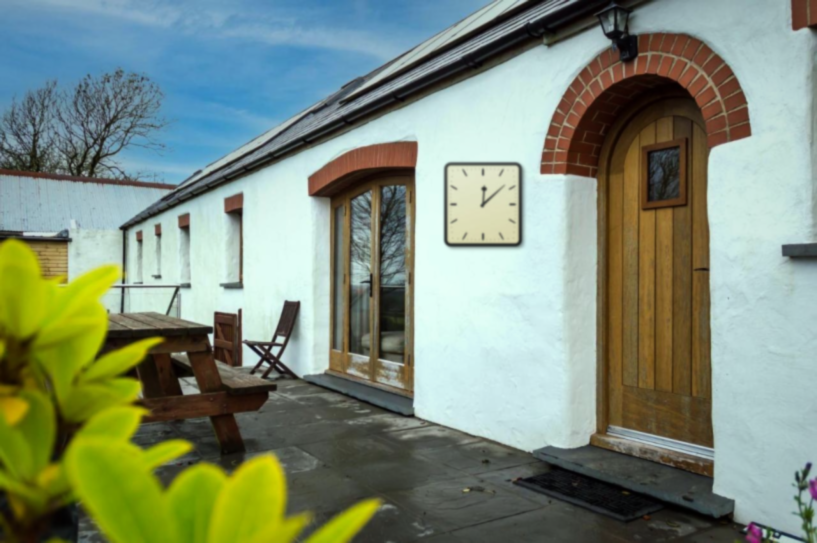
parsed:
12:08
